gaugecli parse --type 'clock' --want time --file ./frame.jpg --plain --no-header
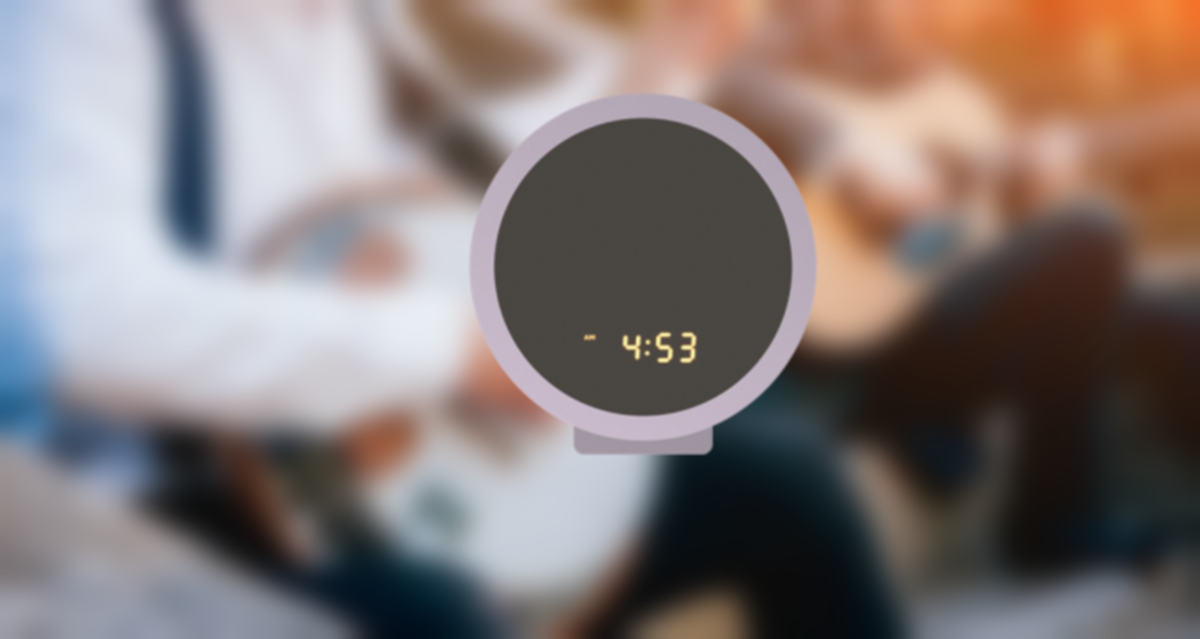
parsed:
4:53
